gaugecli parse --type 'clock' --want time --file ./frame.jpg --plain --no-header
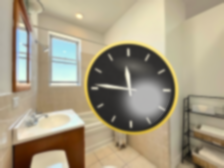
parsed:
11:46
